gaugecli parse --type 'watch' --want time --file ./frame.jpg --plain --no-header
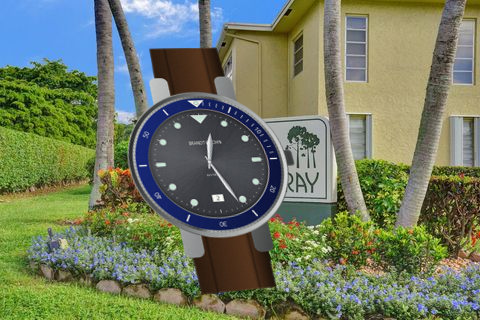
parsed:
12:26
